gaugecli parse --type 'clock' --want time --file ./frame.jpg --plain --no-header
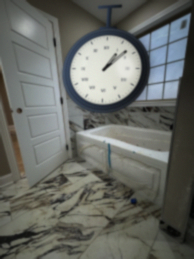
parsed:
1:08
